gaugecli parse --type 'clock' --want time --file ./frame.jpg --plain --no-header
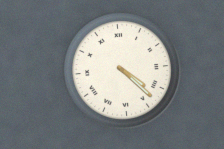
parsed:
4:23
